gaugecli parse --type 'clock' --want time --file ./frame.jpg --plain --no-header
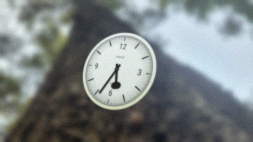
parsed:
5:34
